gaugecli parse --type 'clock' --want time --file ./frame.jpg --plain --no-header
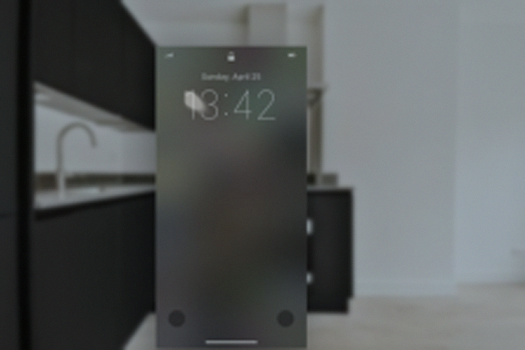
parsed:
13:42
